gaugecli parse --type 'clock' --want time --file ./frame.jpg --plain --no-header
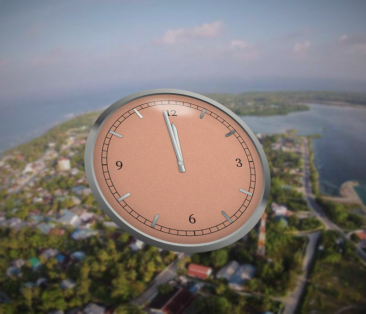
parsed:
11:59
